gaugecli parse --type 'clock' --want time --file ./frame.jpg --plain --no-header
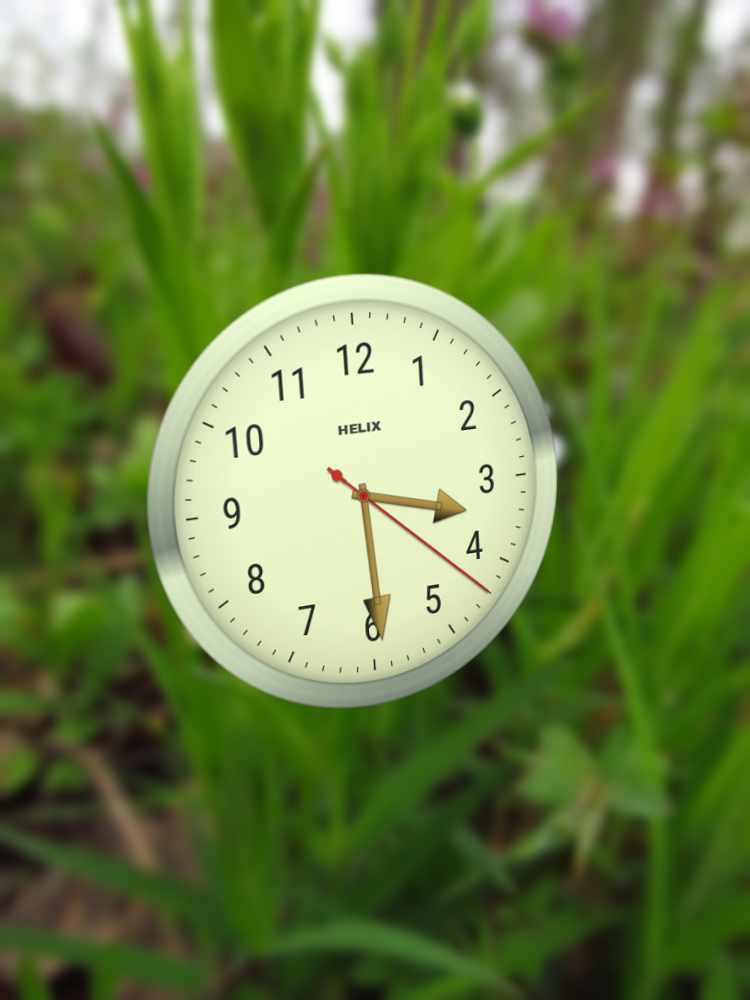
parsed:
3:29:22
